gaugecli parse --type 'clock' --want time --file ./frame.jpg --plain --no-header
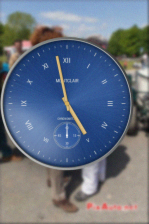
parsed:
4:58
